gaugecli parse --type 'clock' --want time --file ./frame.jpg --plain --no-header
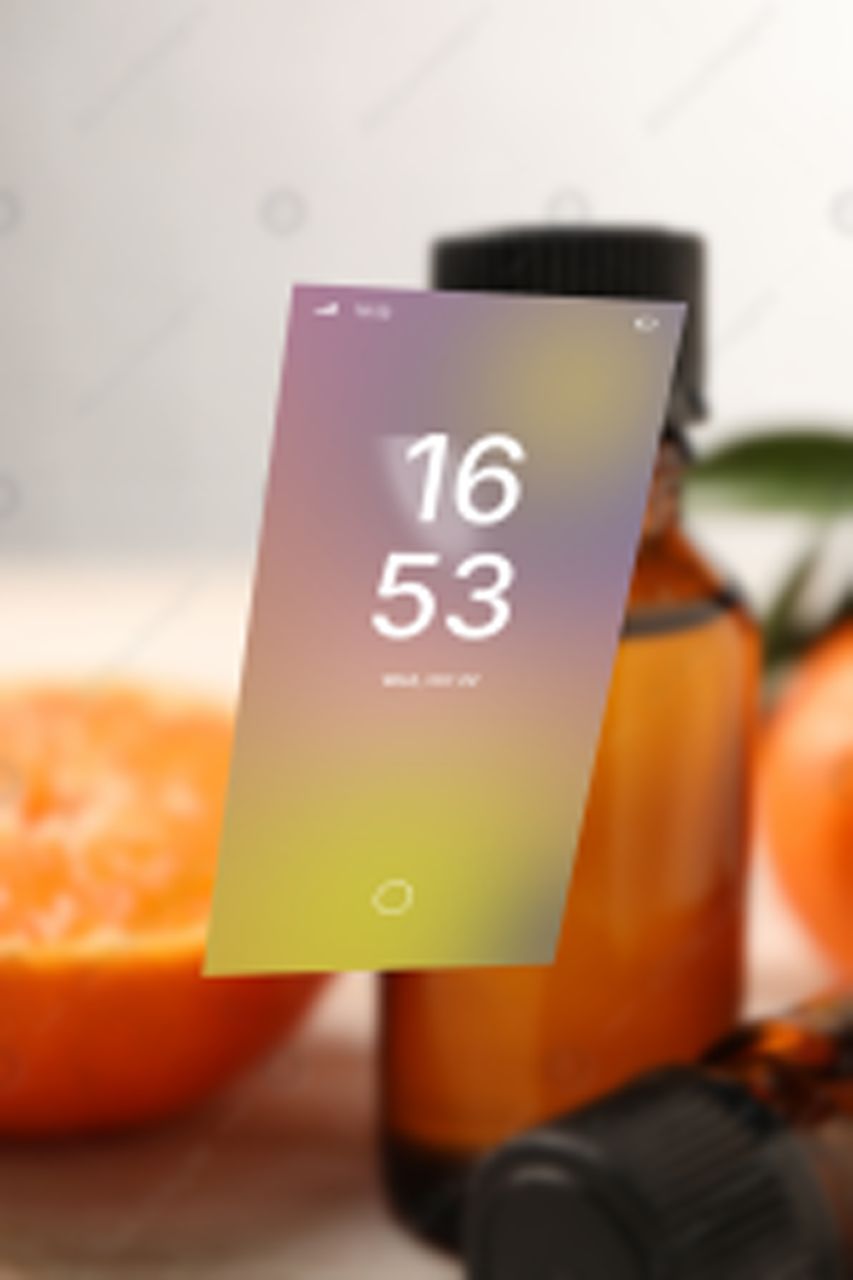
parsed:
16:53
